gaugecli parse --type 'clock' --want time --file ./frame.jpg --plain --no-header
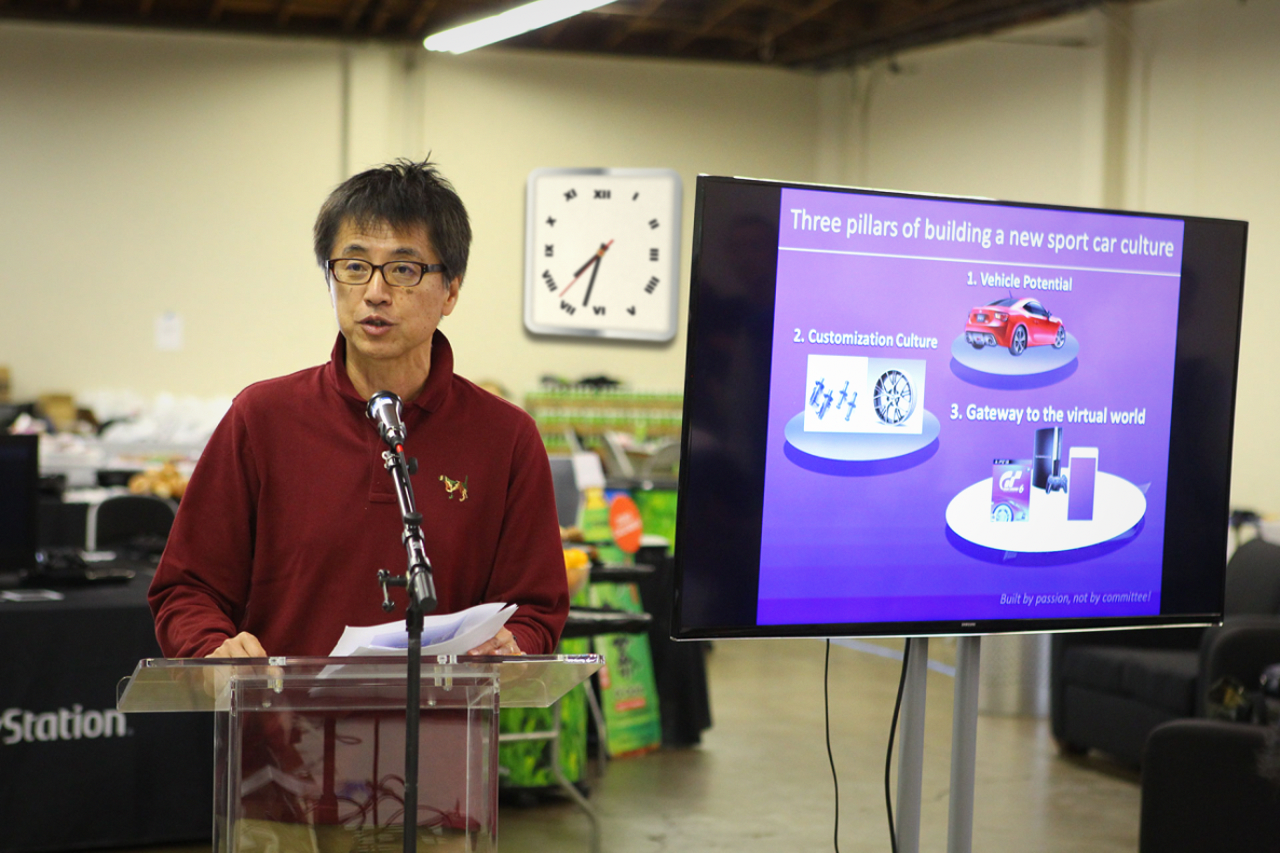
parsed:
7:32:37
